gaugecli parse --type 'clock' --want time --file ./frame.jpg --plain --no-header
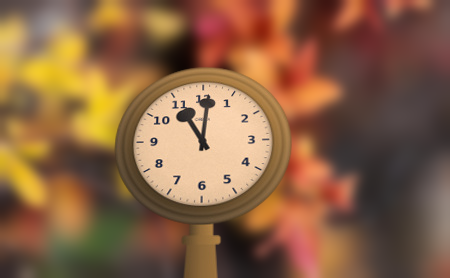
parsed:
11:01
